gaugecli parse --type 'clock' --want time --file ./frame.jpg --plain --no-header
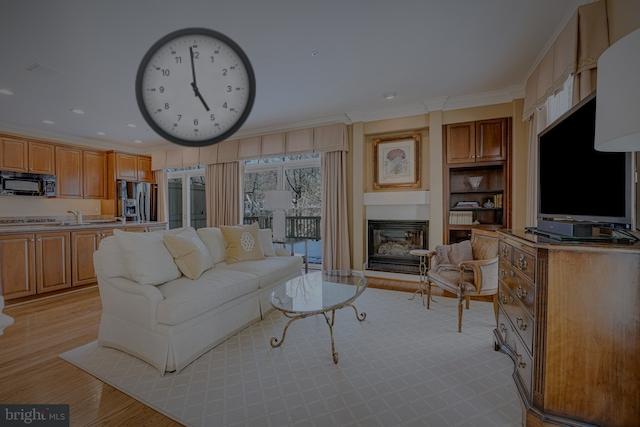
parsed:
4:59
